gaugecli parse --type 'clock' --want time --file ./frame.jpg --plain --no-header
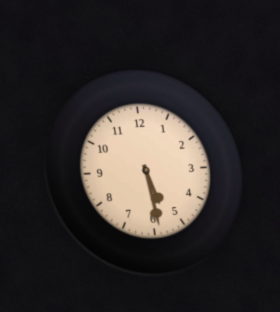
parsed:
5:29
